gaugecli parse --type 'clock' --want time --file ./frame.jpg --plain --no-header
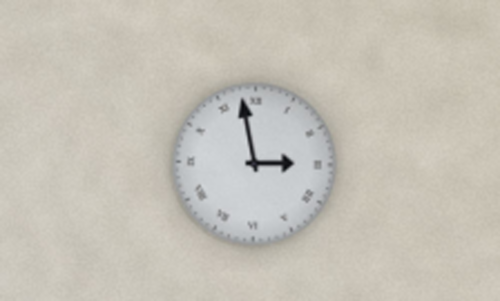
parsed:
2:58
